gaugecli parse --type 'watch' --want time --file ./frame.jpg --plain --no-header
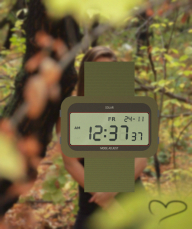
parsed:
12:37:37
